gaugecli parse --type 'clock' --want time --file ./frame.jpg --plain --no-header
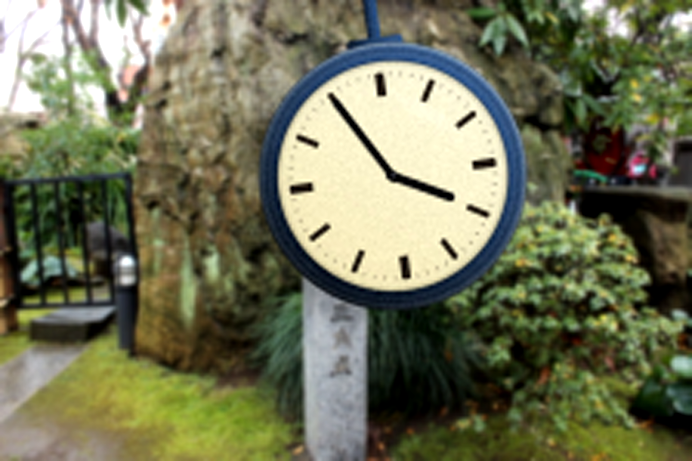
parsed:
3:55
